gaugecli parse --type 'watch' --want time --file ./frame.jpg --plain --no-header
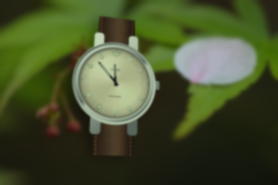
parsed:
11:53
